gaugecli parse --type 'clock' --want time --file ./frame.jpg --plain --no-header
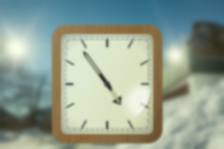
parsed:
4:54
